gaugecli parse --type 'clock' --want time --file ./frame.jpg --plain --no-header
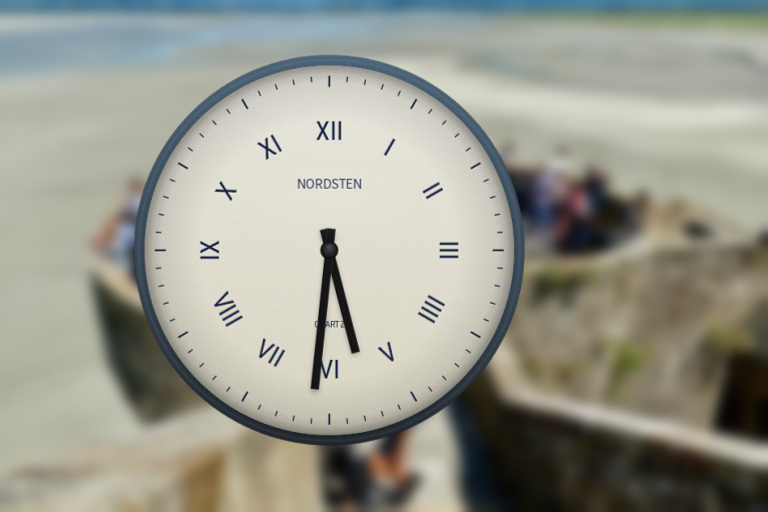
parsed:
5:31
